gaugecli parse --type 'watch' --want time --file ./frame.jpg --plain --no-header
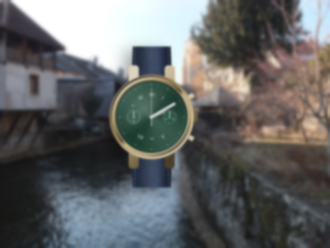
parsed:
2:10
